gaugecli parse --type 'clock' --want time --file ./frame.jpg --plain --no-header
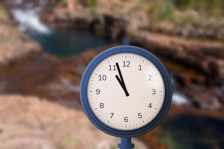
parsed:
10:57
